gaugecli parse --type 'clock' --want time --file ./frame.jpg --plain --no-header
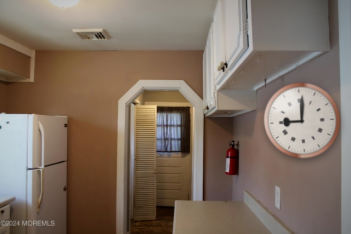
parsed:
9:01
